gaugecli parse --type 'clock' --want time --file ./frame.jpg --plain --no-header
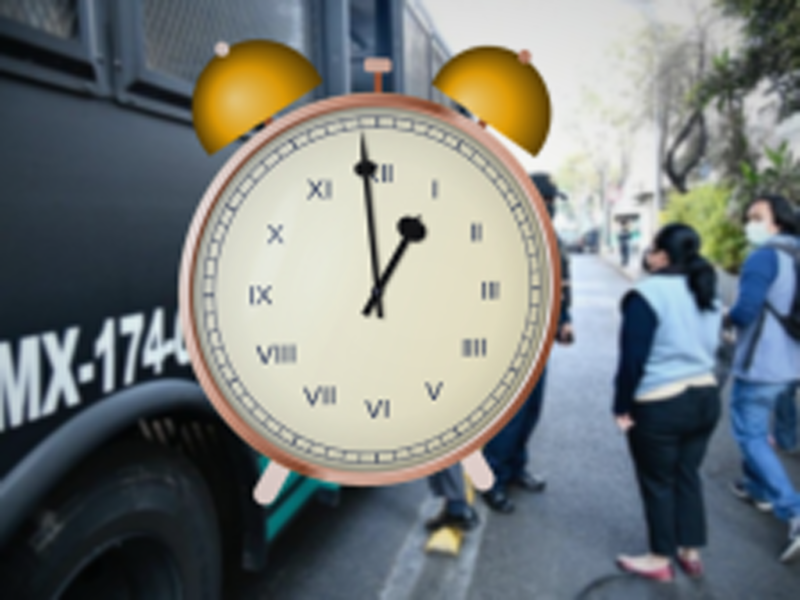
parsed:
12:59
